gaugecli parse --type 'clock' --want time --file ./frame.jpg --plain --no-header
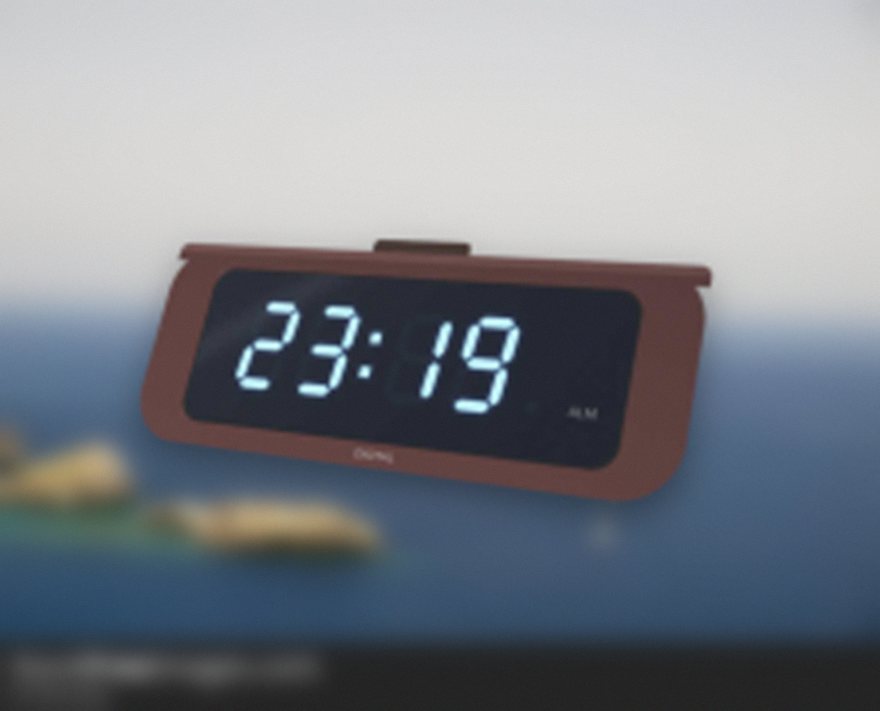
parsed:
23:19
